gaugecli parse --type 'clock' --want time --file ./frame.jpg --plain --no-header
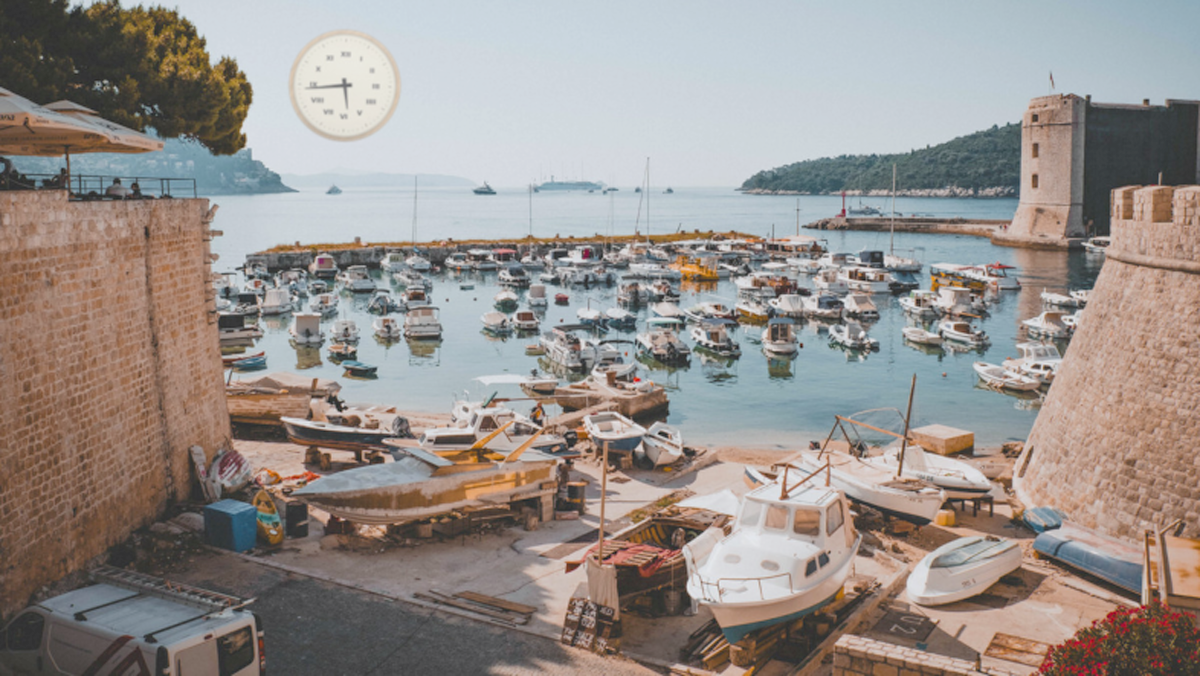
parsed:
5:44
